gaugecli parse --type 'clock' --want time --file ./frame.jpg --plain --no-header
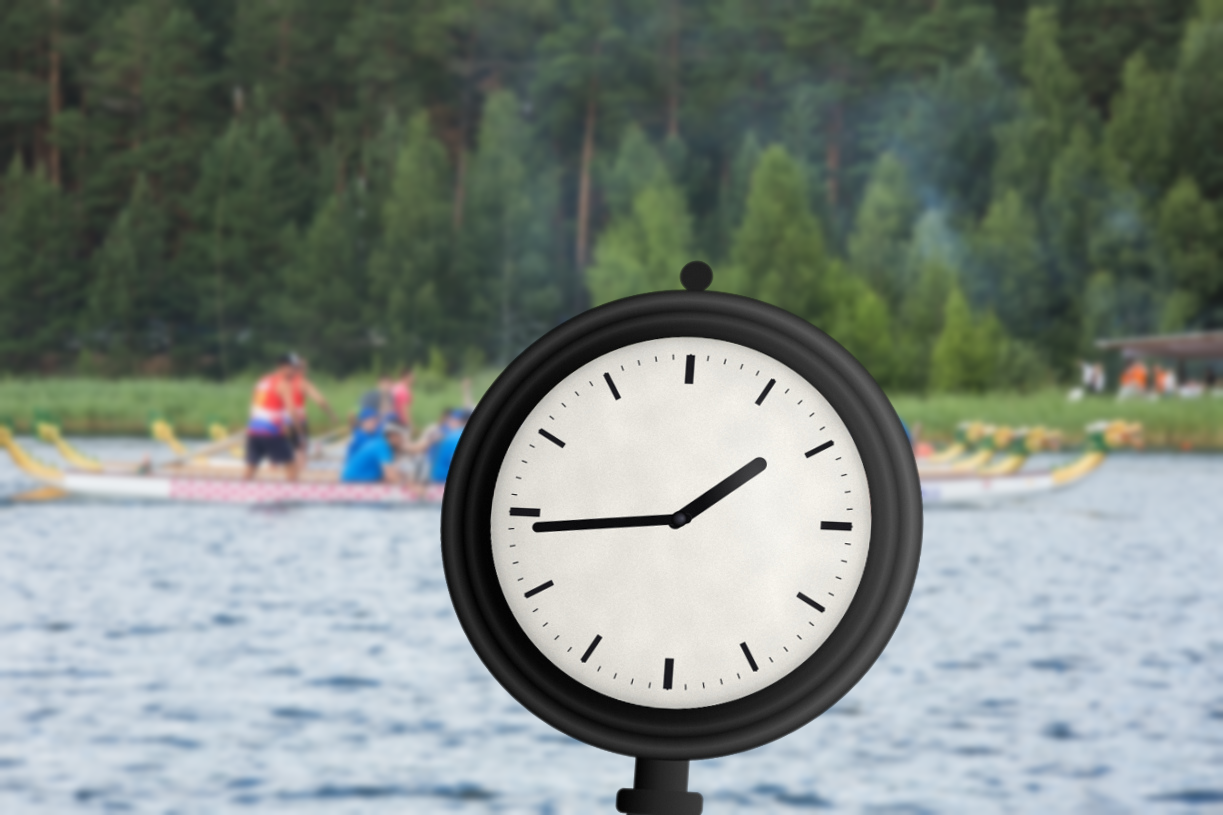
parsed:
1:44
